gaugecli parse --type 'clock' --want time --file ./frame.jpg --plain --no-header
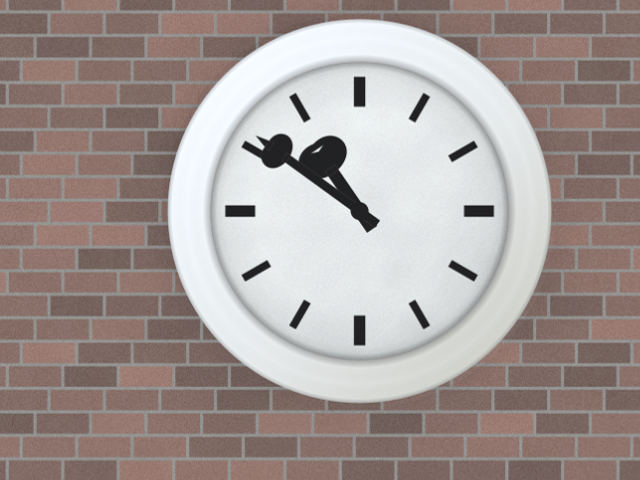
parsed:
10:51
